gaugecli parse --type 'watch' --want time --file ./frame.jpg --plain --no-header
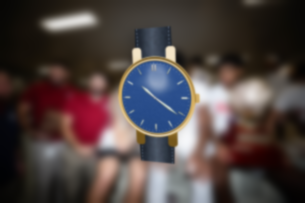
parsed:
10:21
